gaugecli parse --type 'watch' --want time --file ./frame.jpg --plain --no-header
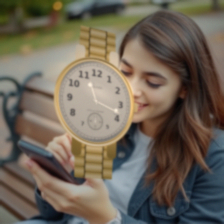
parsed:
11:18
